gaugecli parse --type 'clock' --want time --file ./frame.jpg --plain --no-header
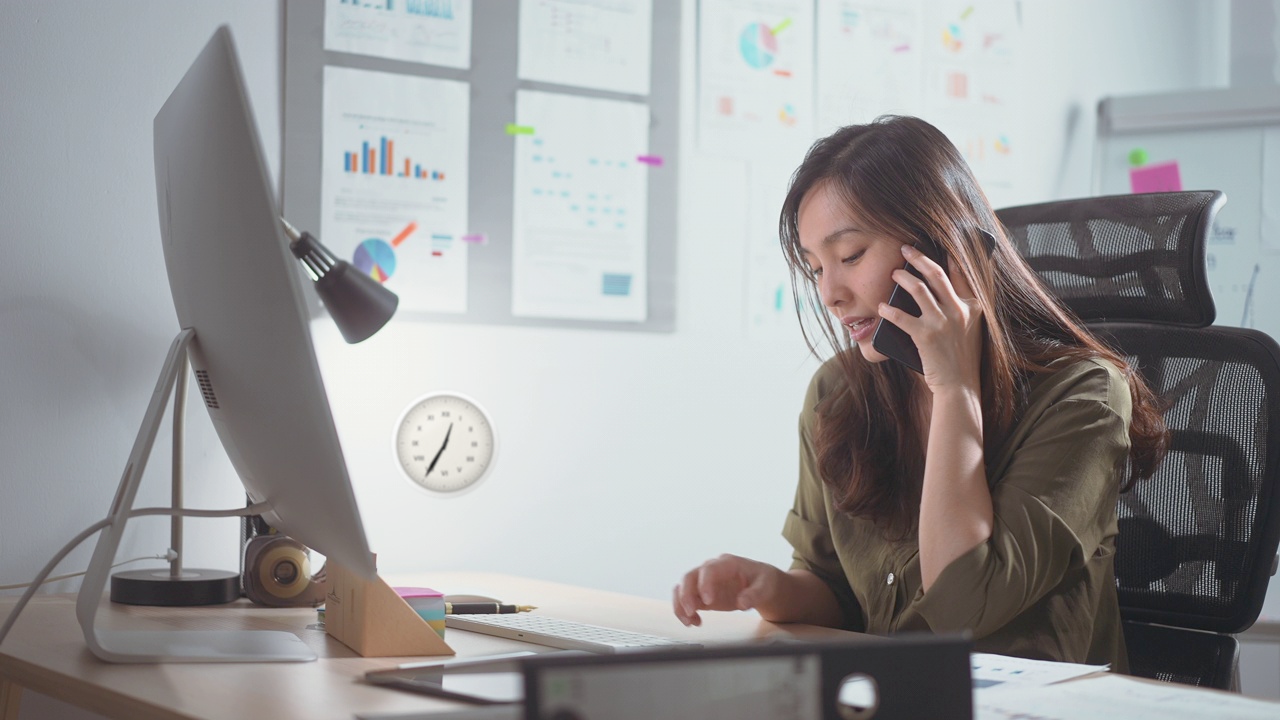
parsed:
12:35
